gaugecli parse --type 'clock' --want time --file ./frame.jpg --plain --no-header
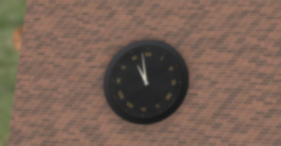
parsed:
10:58
